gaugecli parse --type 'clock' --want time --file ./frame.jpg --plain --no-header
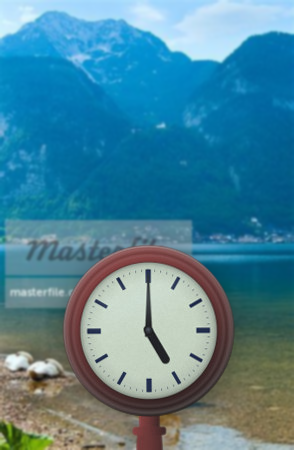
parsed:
5:00
